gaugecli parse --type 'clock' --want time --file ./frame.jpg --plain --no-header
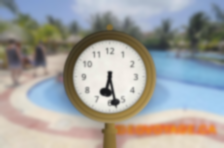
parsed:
6:28
